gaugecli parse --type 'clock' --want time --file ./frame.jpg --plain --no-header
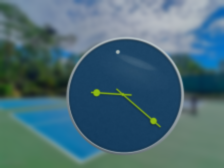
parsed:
9:23
